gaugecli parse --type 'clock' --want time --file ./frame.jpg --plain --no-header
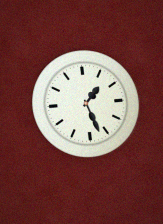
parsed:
1:27
